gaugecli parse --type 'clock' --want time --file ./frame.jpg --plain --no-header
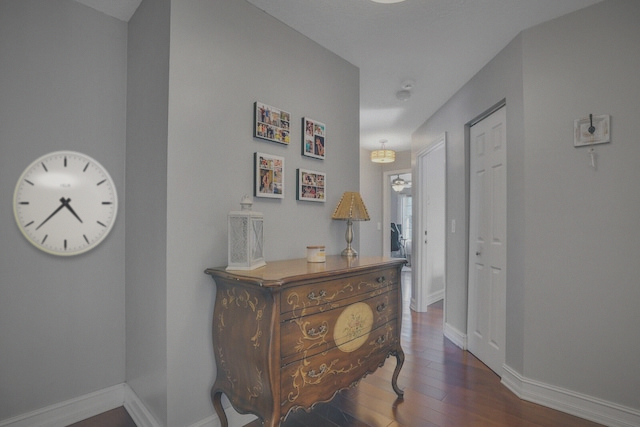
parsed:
4:38
